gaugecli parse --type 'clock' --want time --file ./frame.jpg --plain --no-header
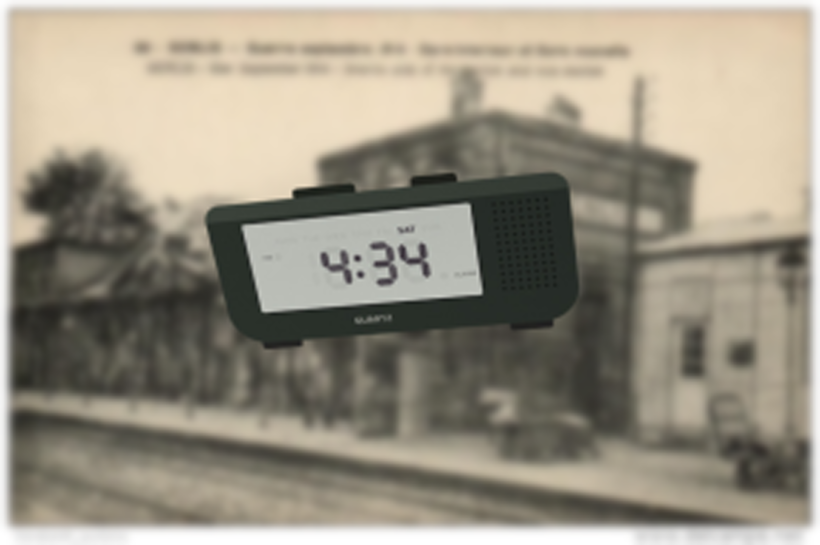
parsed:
4:34
